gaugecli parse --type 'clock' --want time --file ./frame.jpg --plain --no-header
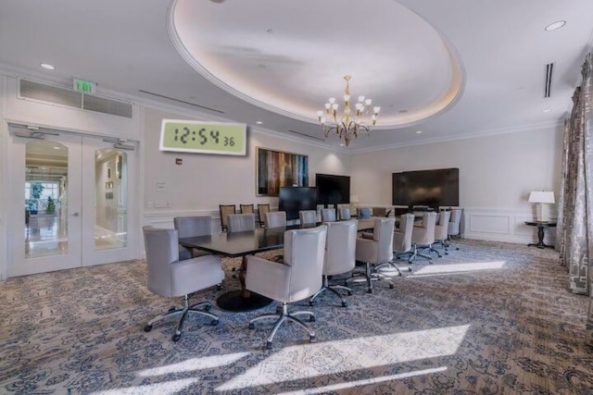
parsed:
12:54:36
